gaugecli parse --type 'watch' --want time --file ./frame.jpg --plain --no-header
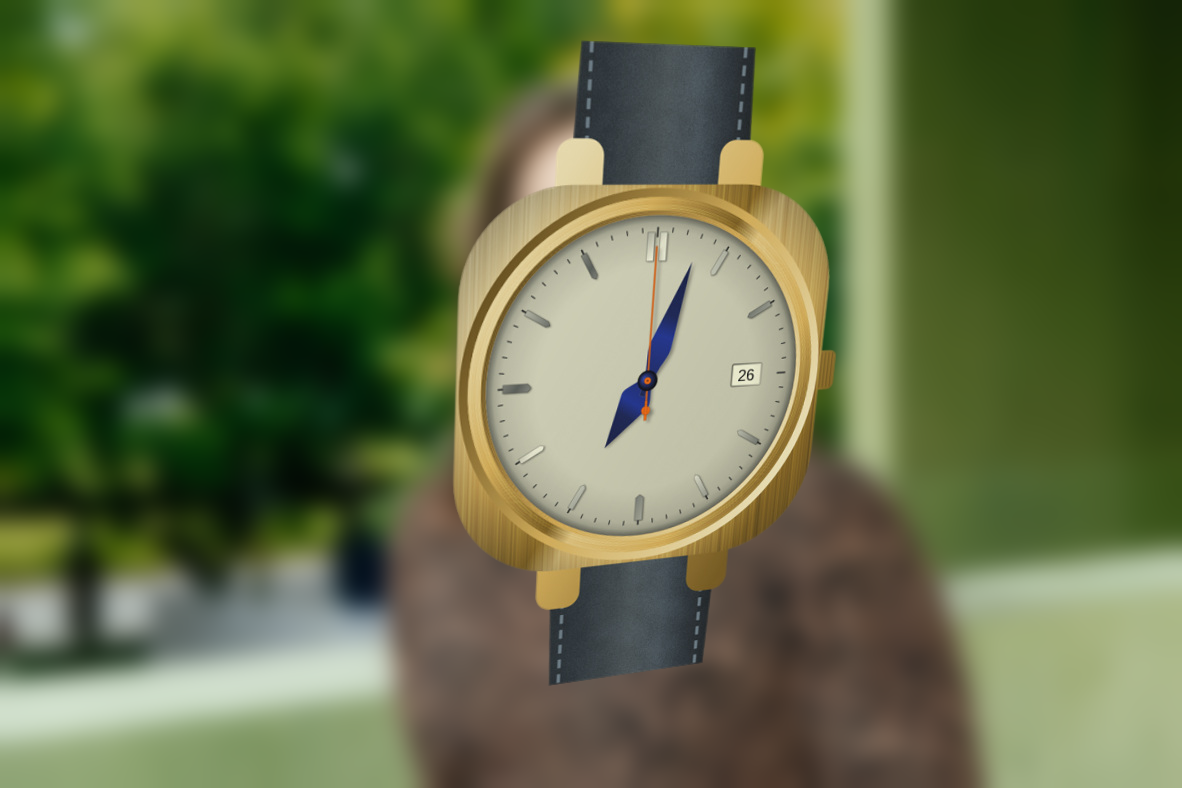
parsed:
7:03:00
